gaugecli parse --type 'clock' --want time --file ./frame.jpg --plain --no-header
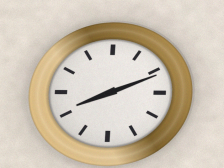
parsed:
8:11
